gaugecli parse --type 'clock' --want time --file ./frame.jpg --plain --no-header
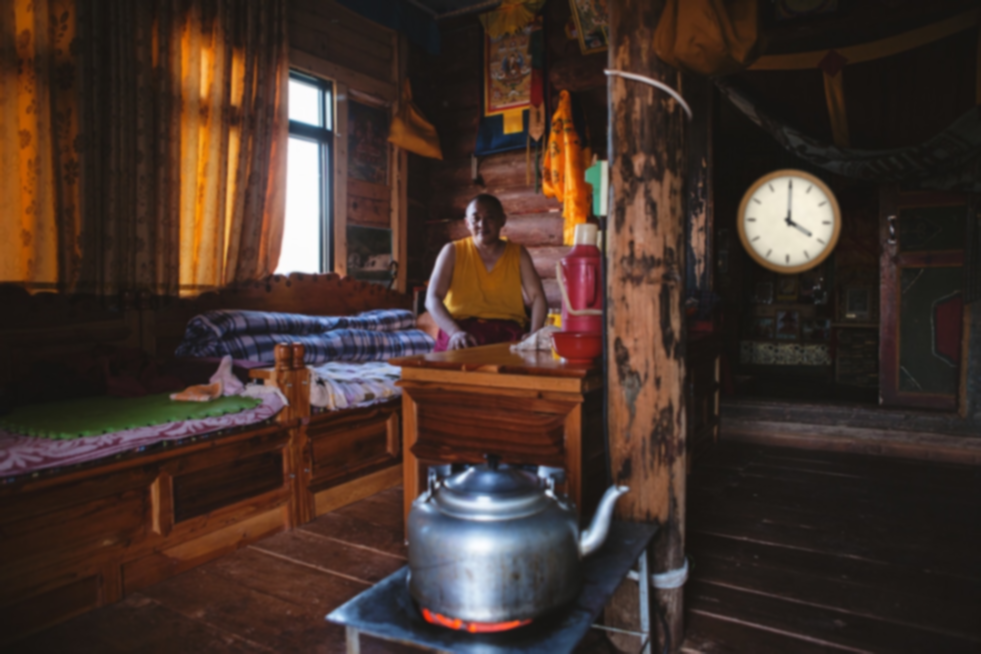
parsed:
4:00
